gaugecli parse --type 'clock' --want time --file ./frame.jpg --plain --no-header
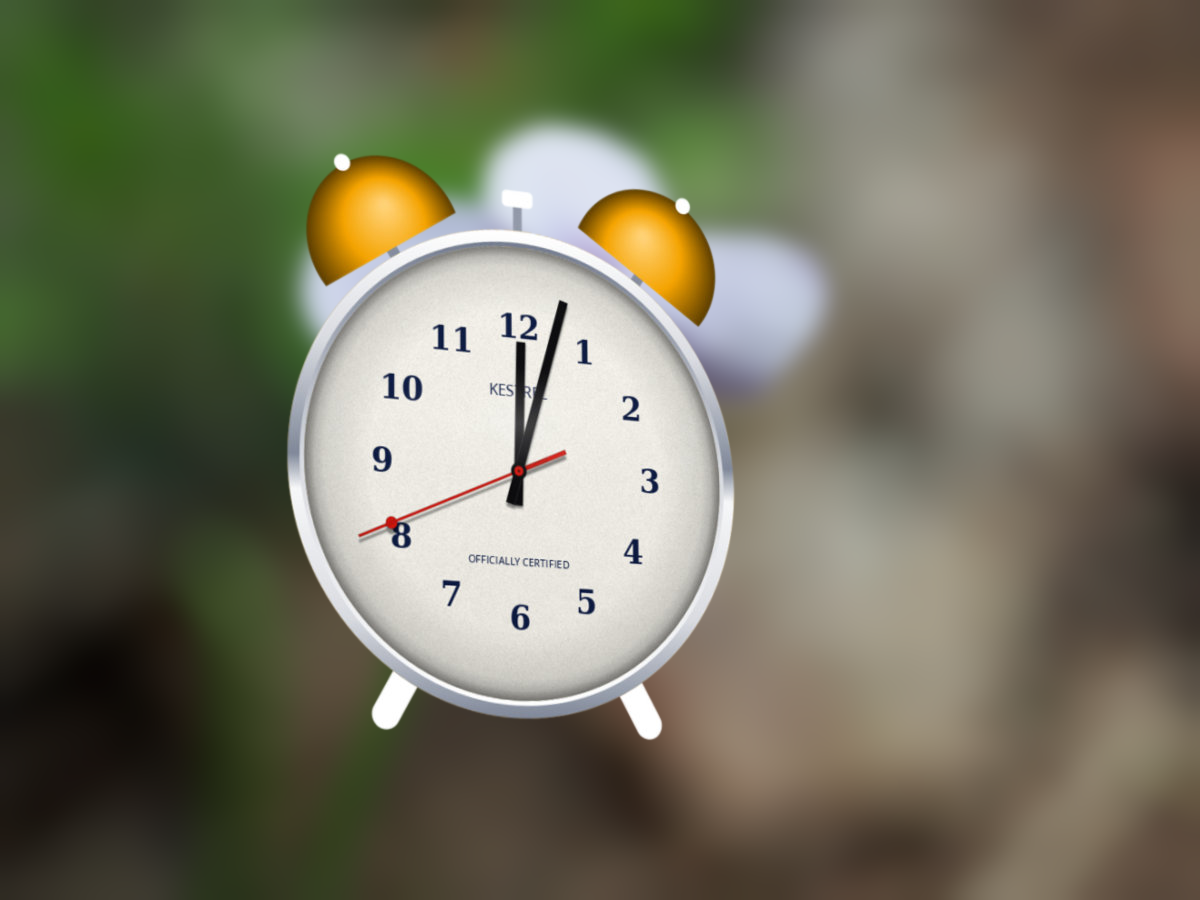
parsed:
12:02:41
